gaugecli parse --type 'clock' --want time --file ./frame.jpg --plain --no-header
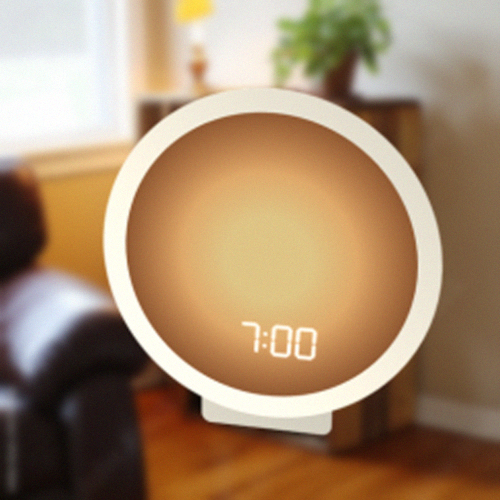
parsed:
7:00
